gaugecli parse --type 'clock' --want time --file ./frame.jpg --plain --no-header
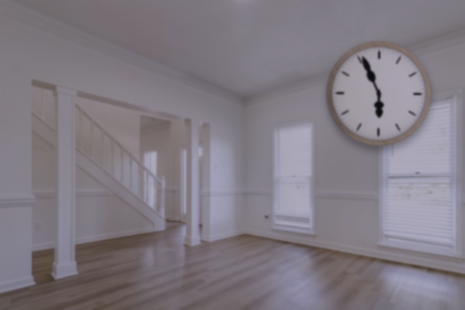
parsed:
5:56
